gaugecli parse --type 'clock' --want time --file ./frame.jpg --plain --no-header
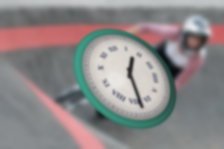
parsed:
1:33
